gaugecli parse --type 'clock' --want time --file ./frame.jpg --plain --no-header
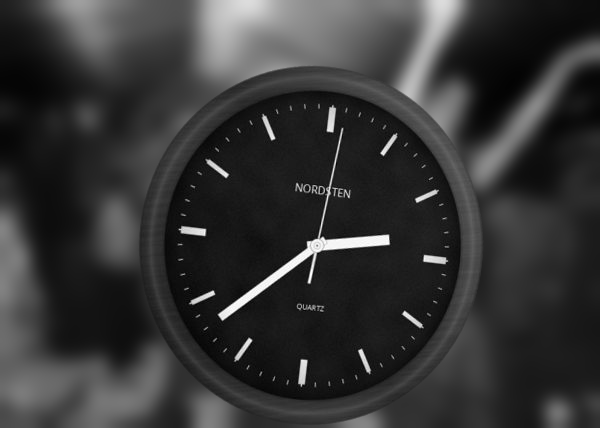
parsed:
2:38:01
